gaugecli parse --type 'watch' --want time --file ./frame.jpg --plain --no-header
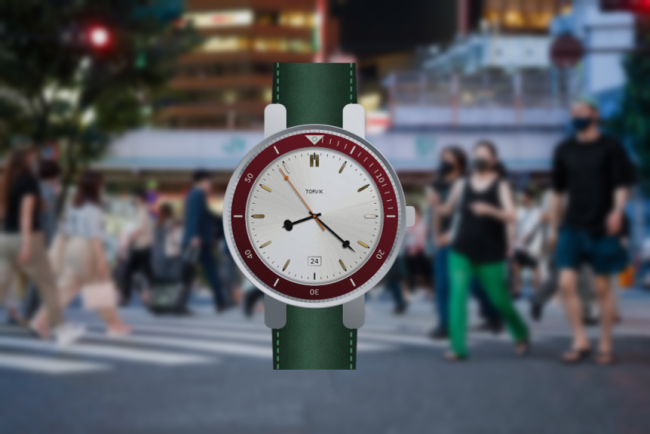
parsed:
8:21:54
